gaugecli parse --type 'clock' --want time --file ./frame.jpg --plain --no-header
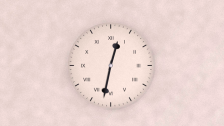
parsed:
12:32
